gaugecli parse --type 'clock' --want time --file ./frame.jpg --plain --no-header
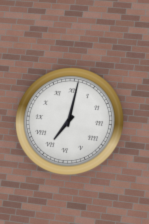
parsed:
7:01
